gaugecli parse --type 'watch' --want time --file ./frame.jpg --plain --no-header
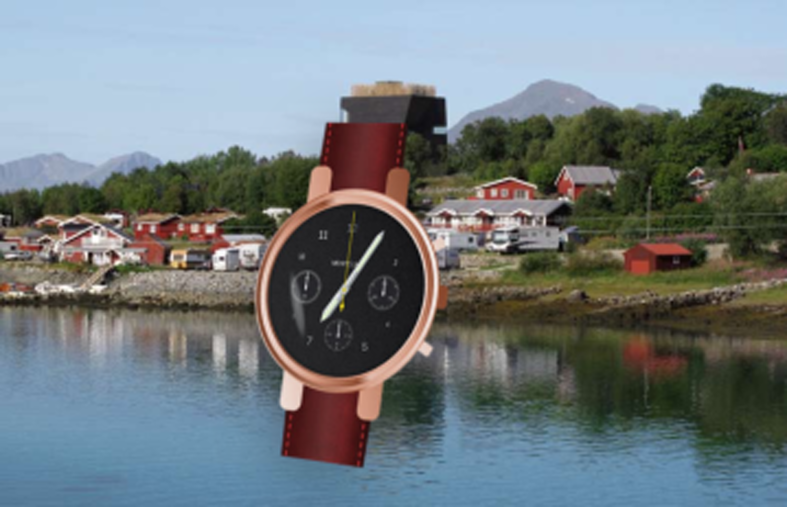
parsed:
7:05
